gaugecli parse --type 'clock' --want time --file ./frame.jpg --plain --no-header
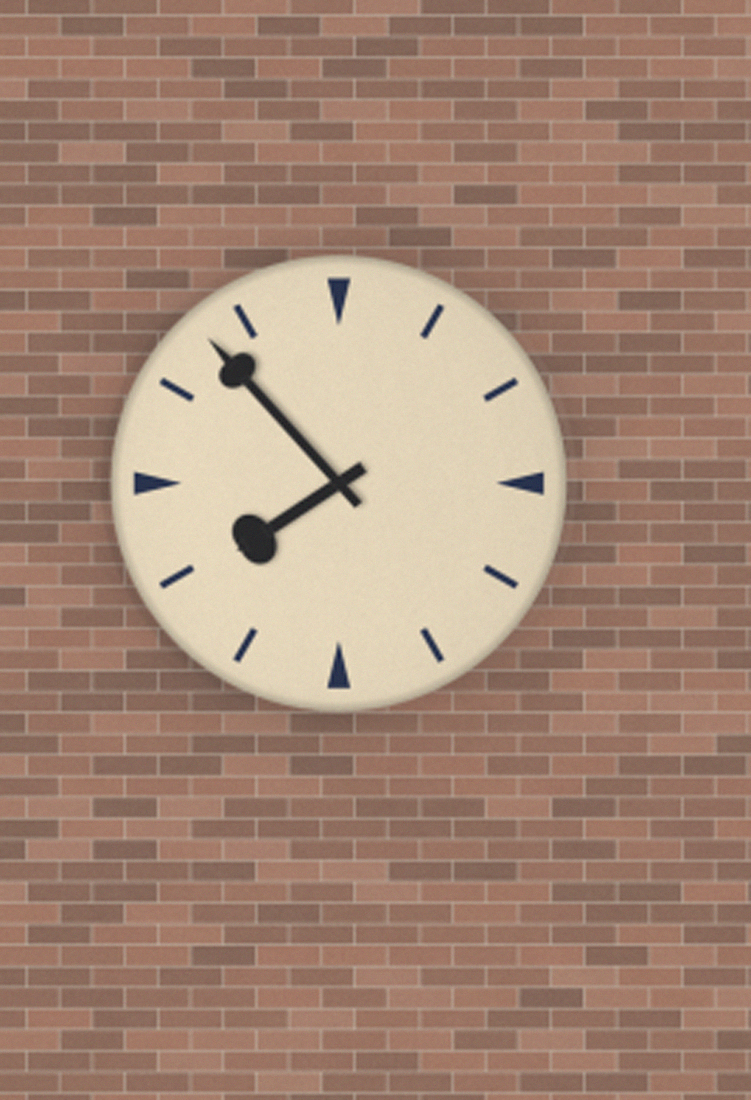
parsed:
7:53
